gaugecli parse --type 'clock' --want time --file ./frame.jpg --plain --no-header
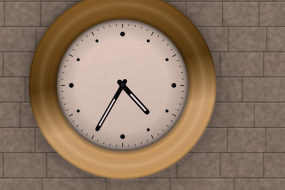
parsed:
4:35
